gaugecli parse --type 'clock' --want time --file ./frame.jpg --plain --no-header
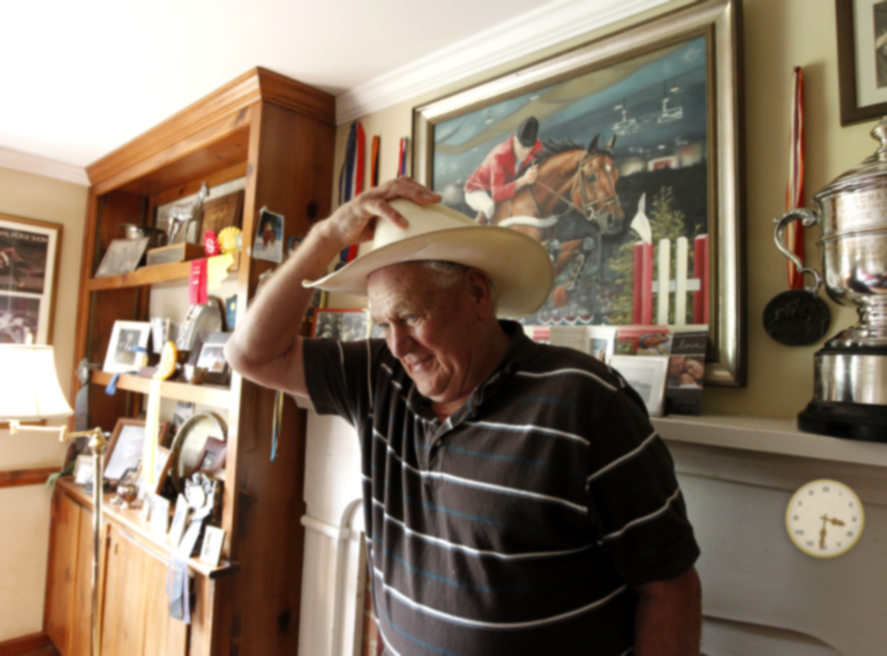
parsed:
3:31
